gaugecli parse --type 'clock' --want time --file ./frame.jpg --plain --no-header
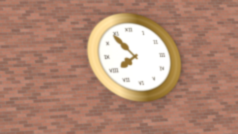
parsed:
7:54
